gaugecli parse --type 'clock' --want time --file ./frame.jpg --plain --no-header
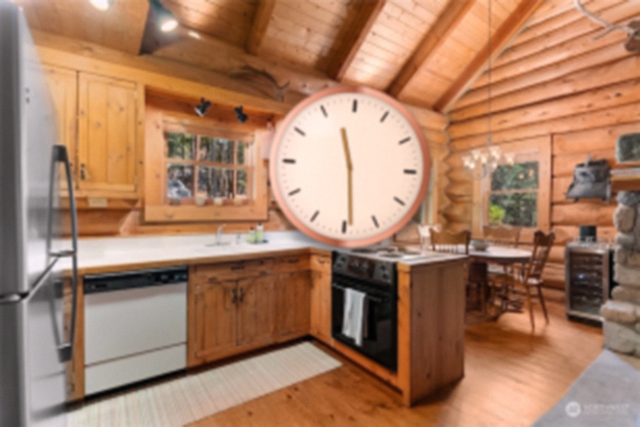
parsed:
11:29
